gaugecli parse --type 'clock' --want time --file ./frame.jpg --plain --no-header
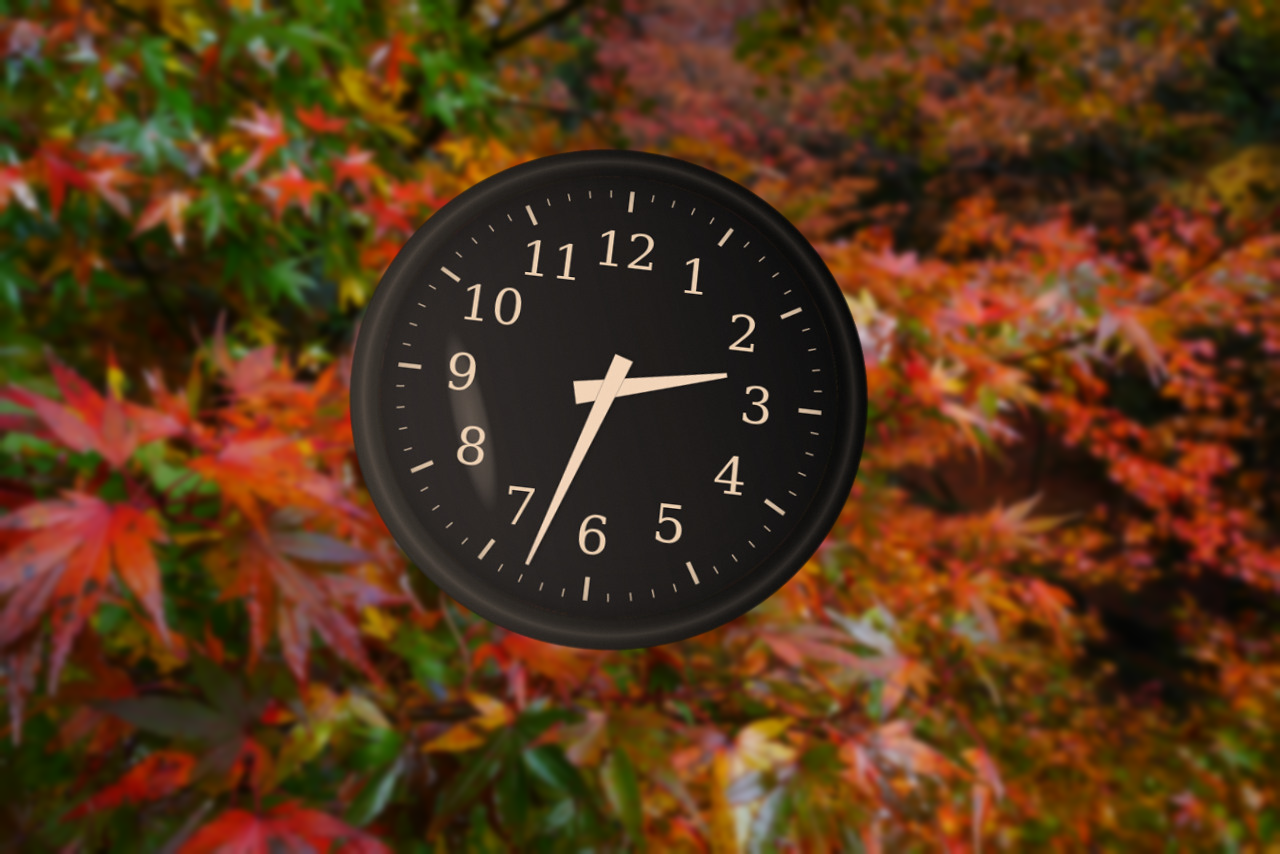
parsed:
2:33
